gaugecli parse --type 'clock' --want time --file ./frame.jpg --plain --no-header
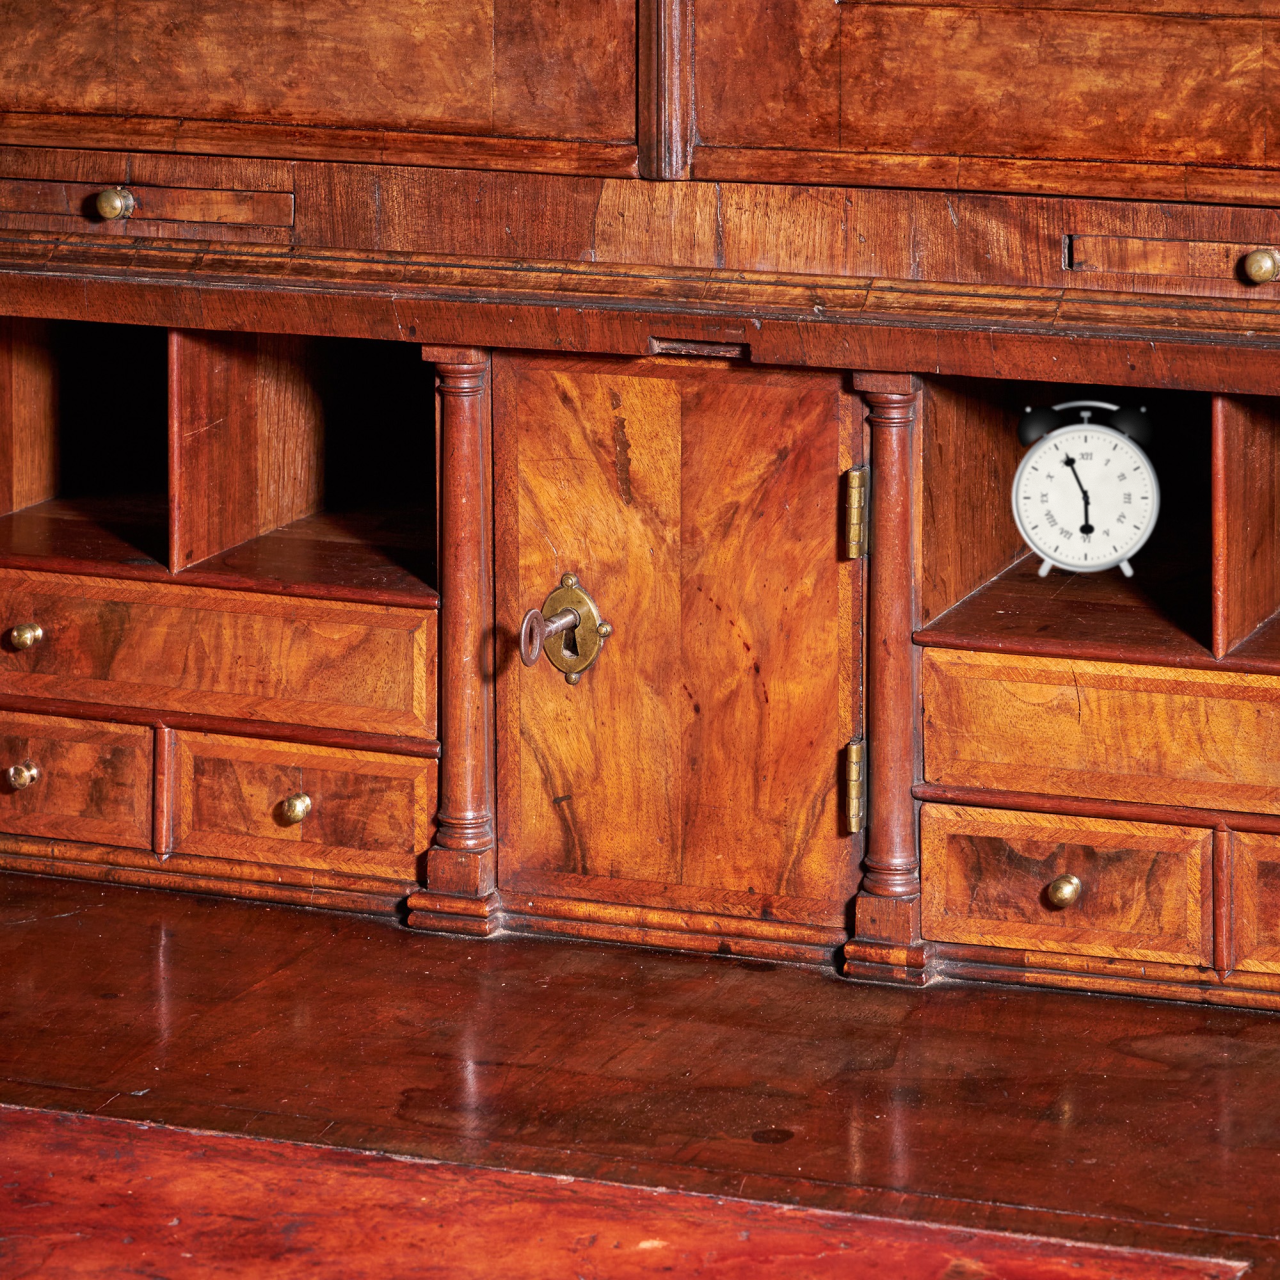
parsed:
5:56
